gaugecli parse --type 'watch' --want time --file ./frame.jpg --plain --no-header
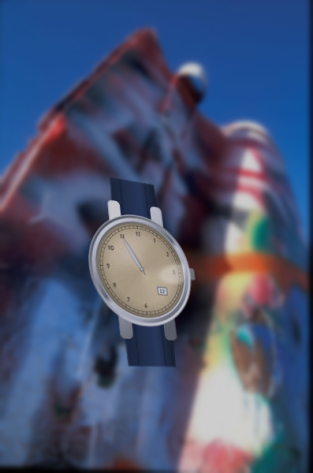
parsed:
10:55
